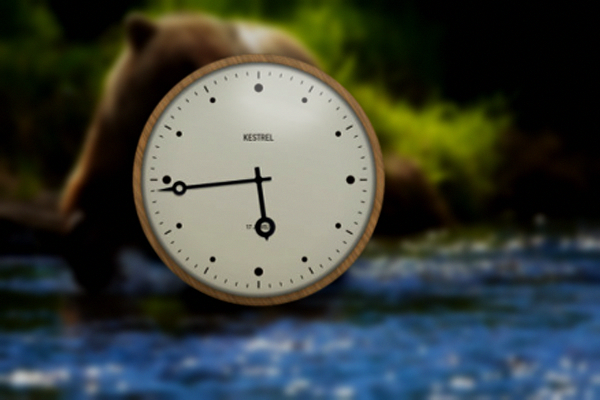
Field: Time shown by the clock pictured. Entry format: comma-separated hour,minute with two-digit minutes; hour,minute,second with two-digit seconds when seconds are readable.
5,44
